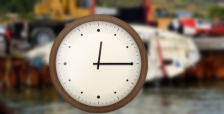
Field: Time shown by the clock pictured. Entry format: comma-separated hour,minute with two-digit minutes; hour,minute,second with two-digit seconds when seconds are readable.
12,15
